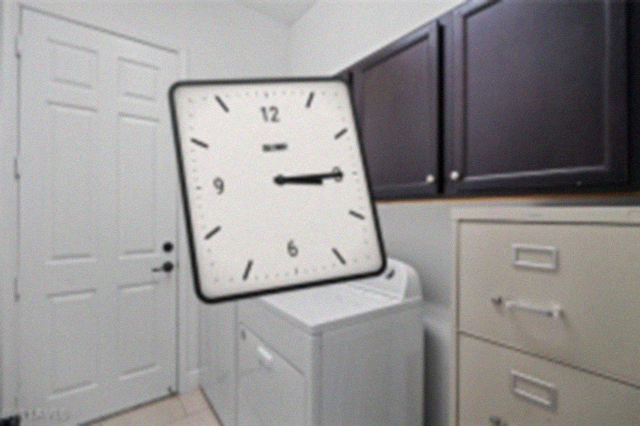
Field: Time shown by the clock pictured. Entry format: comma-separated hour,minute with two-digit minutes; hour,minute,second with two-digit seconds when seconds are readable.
3,15
